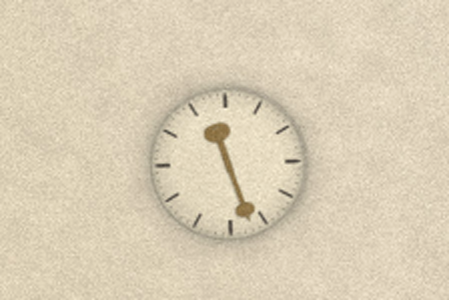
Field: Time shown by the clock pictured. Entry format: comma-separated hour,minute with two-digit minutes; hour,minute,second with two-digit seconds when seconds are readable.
11,27
